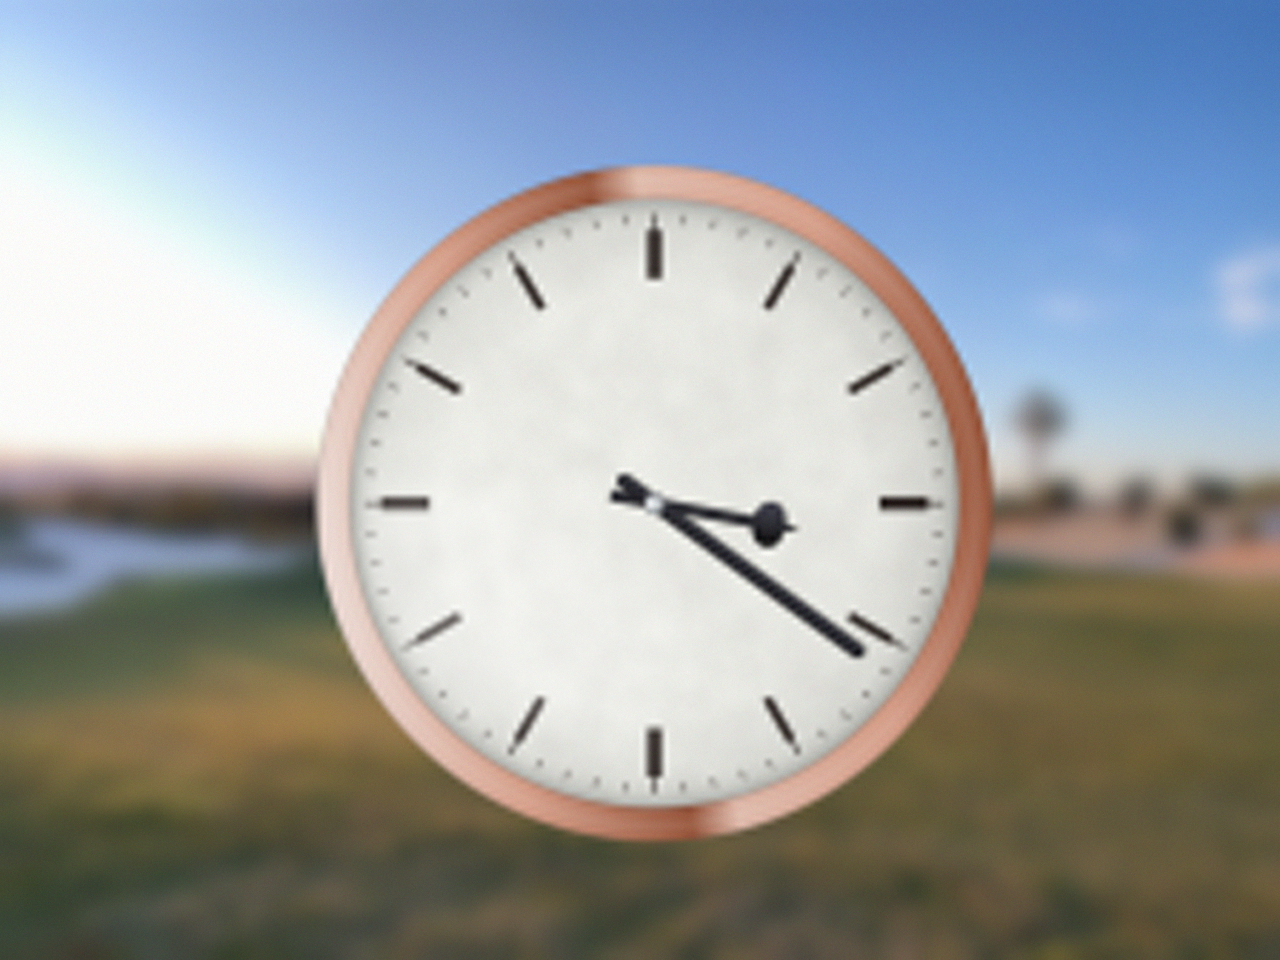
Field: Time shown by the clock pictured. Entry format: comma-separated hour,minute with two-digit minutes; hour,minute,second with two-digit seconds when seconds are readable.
3,21
